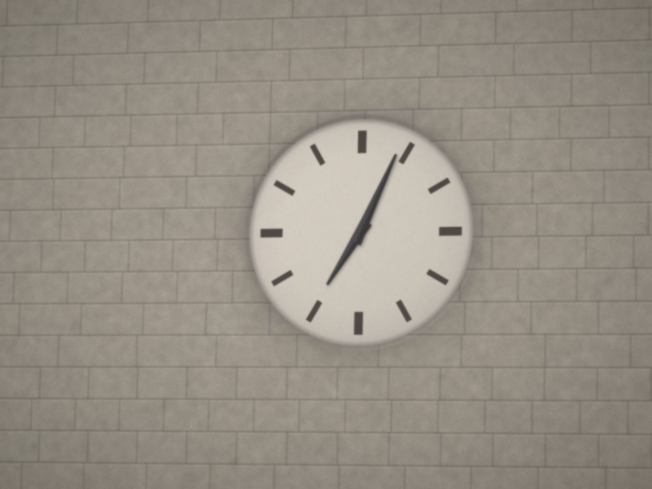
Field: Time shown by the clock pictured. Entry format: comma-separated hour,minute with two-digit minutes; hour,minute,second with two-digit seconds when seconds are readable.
7,04
